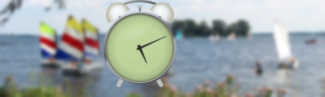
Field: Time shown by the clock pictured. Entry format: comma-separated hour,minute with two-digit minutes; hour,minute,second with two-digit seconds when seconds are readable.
5,11
